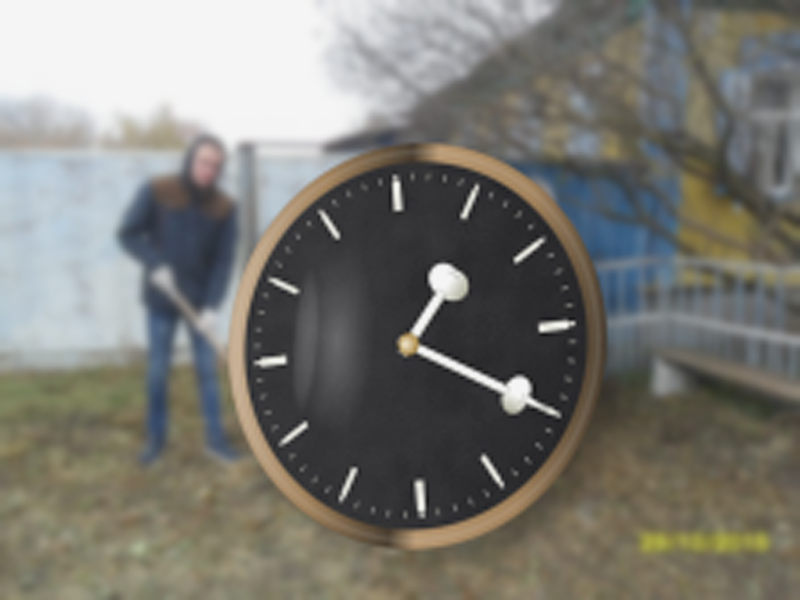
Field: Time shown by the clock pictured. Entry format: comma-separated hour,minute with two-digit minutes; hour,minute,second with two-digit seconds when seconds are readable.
1,20
